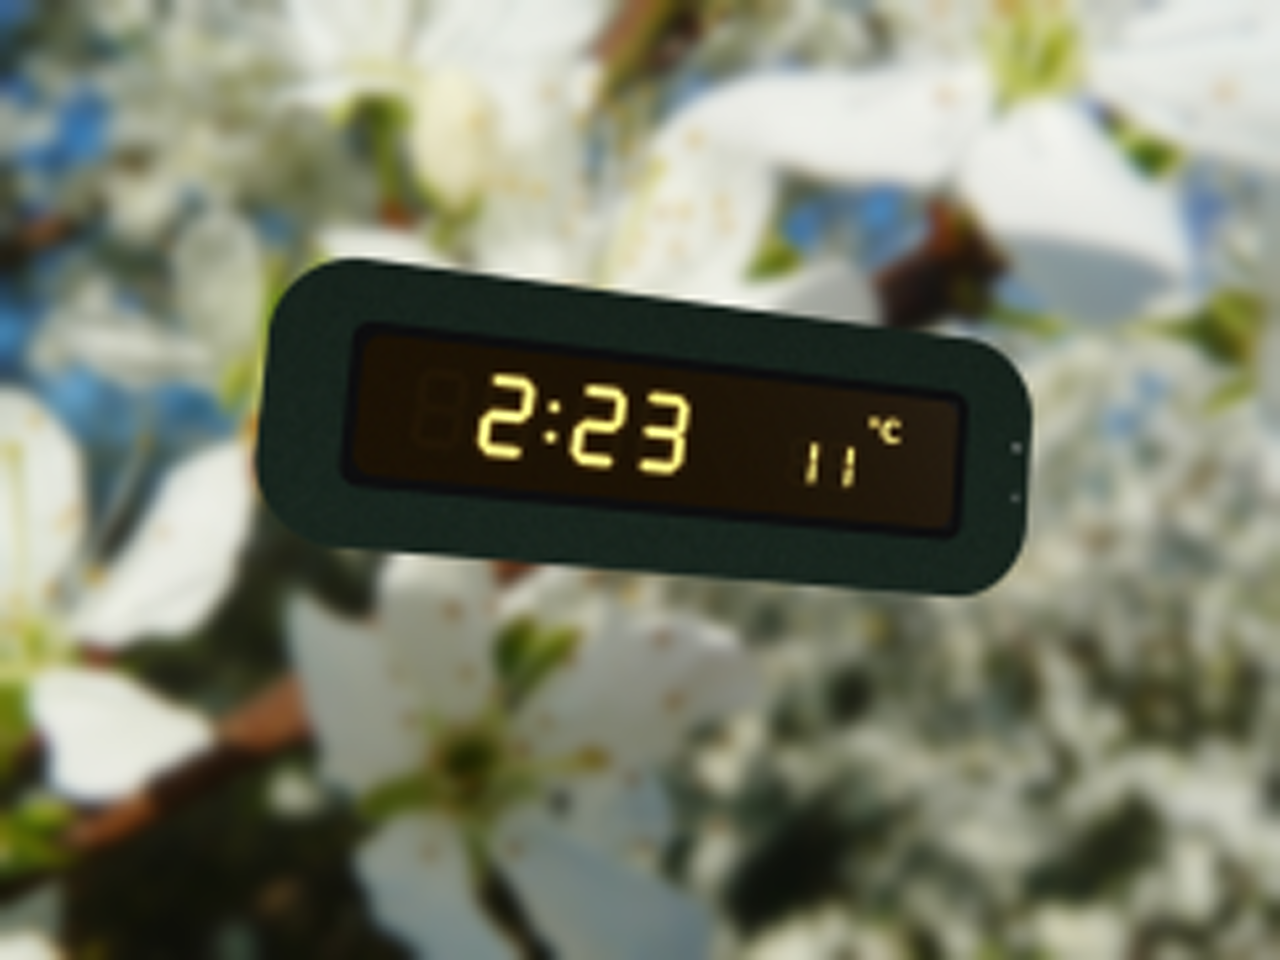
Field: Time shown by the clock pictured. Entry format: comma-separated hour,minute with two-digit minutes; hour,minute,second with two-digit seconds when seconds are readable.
2,23
